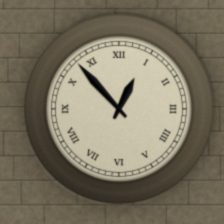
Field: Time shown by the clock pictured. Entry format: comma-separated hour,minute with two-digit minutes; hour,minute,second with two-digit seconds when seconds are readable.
12,53
